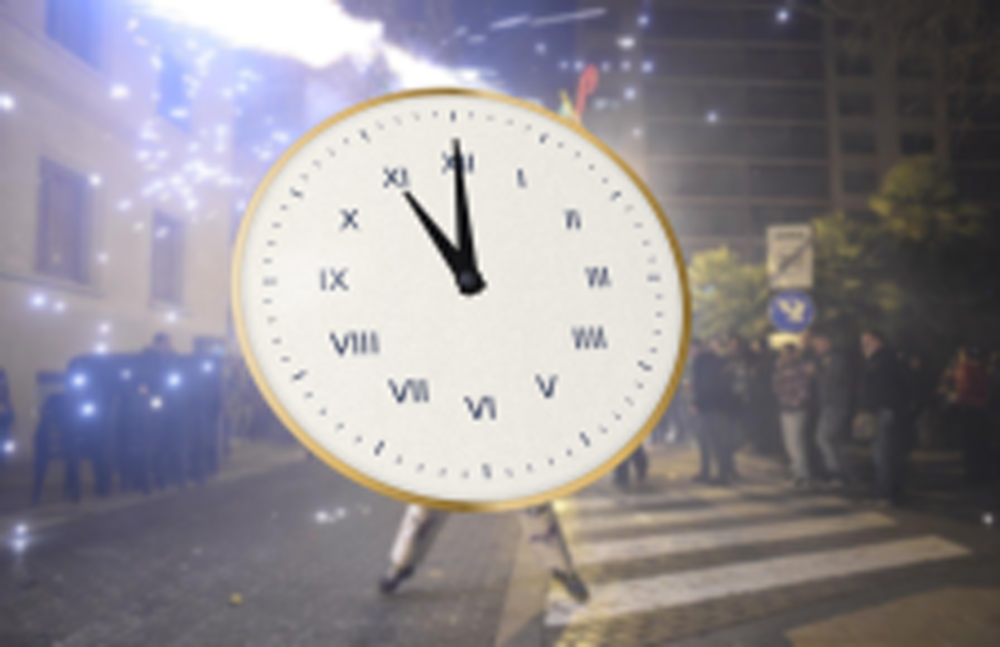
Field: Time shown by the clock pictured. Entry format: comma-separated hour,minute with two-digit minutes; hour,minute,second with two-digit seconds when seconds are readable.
11,00
